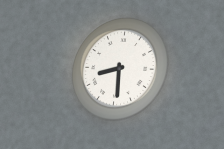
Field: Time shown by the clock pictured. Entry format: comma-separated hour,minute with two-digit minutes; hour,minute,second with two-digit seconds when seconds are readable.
8,29
